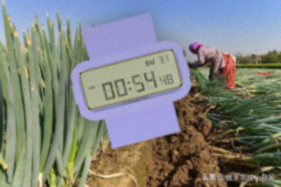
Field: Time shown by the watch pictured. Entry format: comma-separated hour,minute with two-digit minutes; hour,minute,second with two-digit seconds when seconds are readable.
0,54
